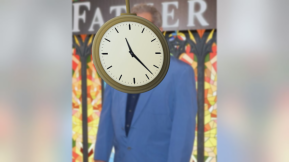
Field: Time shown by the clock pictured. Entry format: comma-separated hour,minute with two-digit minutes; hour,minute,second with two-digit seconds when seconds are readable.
11,23
